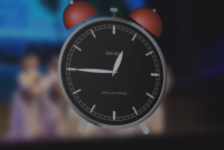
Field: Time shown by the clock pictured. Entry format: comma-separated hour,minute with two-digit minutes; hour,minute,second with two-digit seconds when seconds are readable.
12,45
